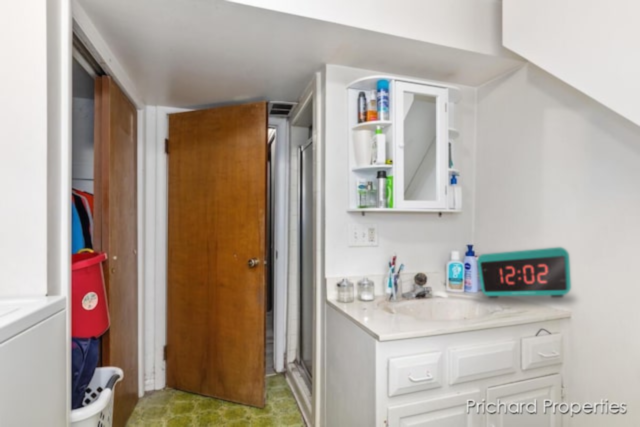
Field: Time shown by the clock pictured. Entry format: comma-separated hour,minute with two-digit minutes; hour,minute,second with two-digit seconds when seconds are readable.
12,02
